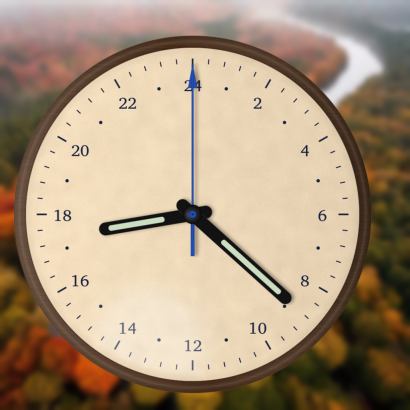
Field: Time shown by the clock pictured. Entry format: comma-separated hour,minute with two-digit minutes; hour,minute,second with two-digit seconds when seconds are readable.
17,22,00
